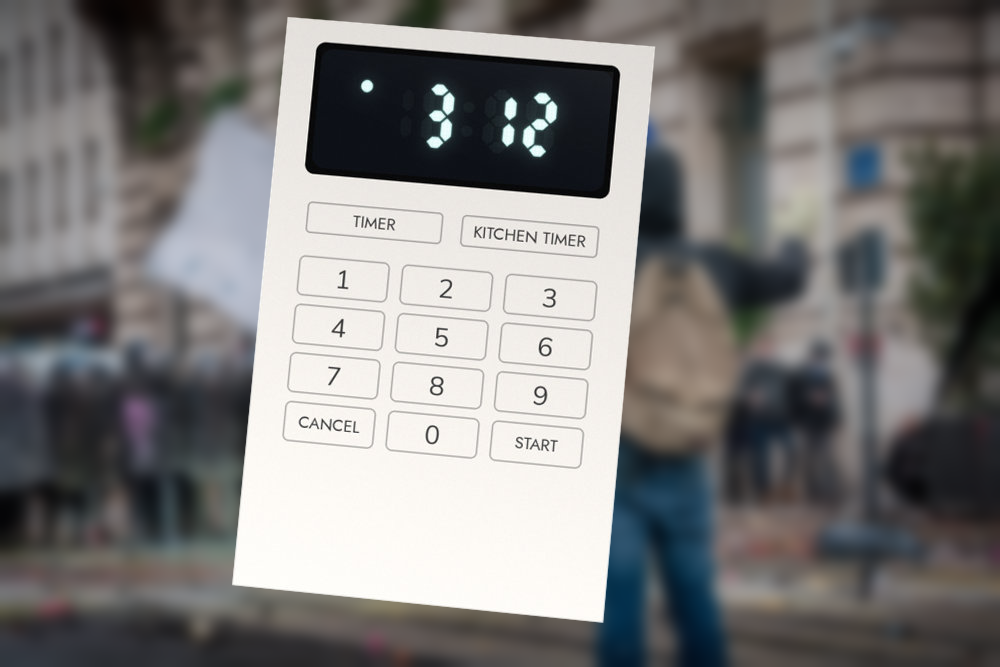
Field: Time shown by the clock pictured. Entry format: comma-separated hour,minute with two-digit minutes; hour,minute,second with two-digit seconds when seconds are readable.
3,12
